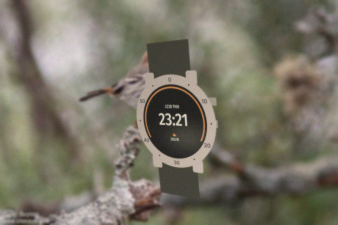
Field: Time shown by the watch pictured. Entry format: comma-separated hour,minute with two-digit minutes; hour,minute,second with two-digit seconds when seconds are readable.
23,21
